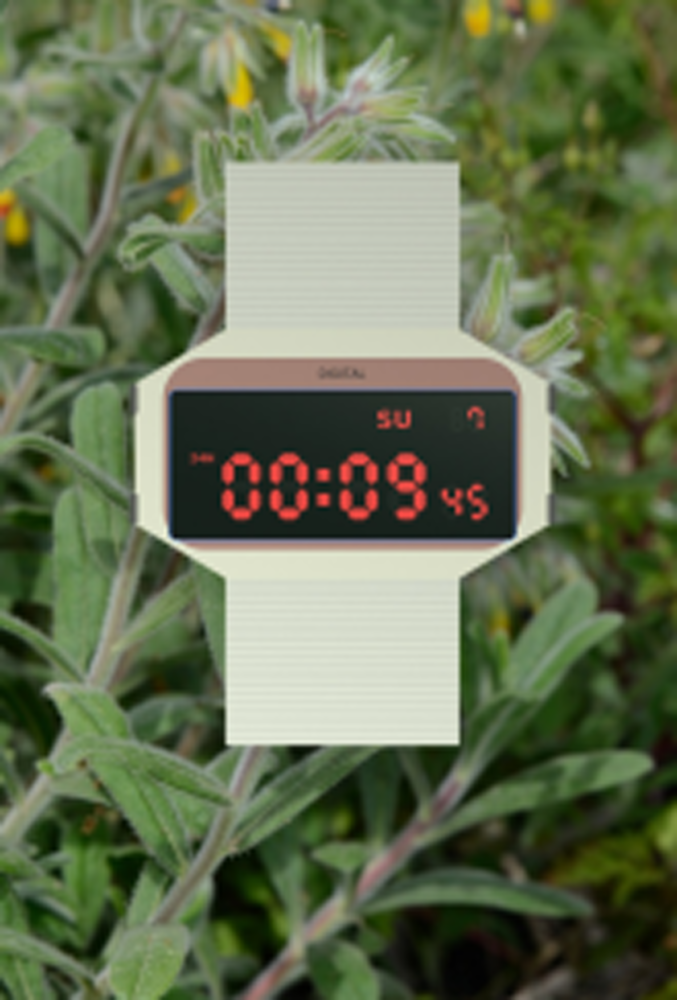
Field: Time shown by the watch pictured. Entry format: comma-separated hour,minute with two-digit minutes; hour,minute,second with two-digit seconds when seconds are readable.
0,09,45
